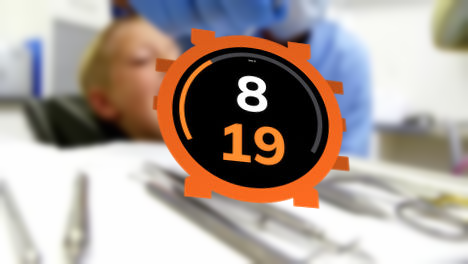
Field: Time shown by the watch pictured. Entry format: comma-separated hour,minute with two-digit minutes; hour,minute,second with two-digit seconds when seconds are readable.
8,19
